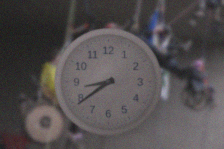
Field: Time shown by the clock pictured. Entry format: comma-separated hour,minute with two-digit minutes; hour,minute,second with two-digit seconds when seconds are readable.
8,39
